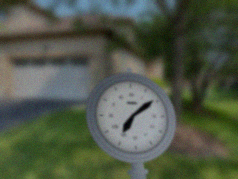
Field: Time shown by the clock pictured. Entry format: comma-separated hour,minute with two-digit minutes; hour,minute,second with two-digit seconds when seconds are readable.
7,09
